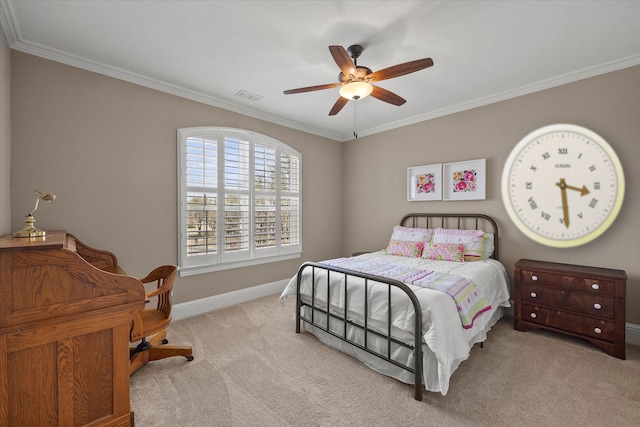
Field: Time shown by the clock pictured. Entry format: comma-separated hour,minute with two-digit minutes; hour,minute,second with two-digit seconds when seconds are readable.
3,29
